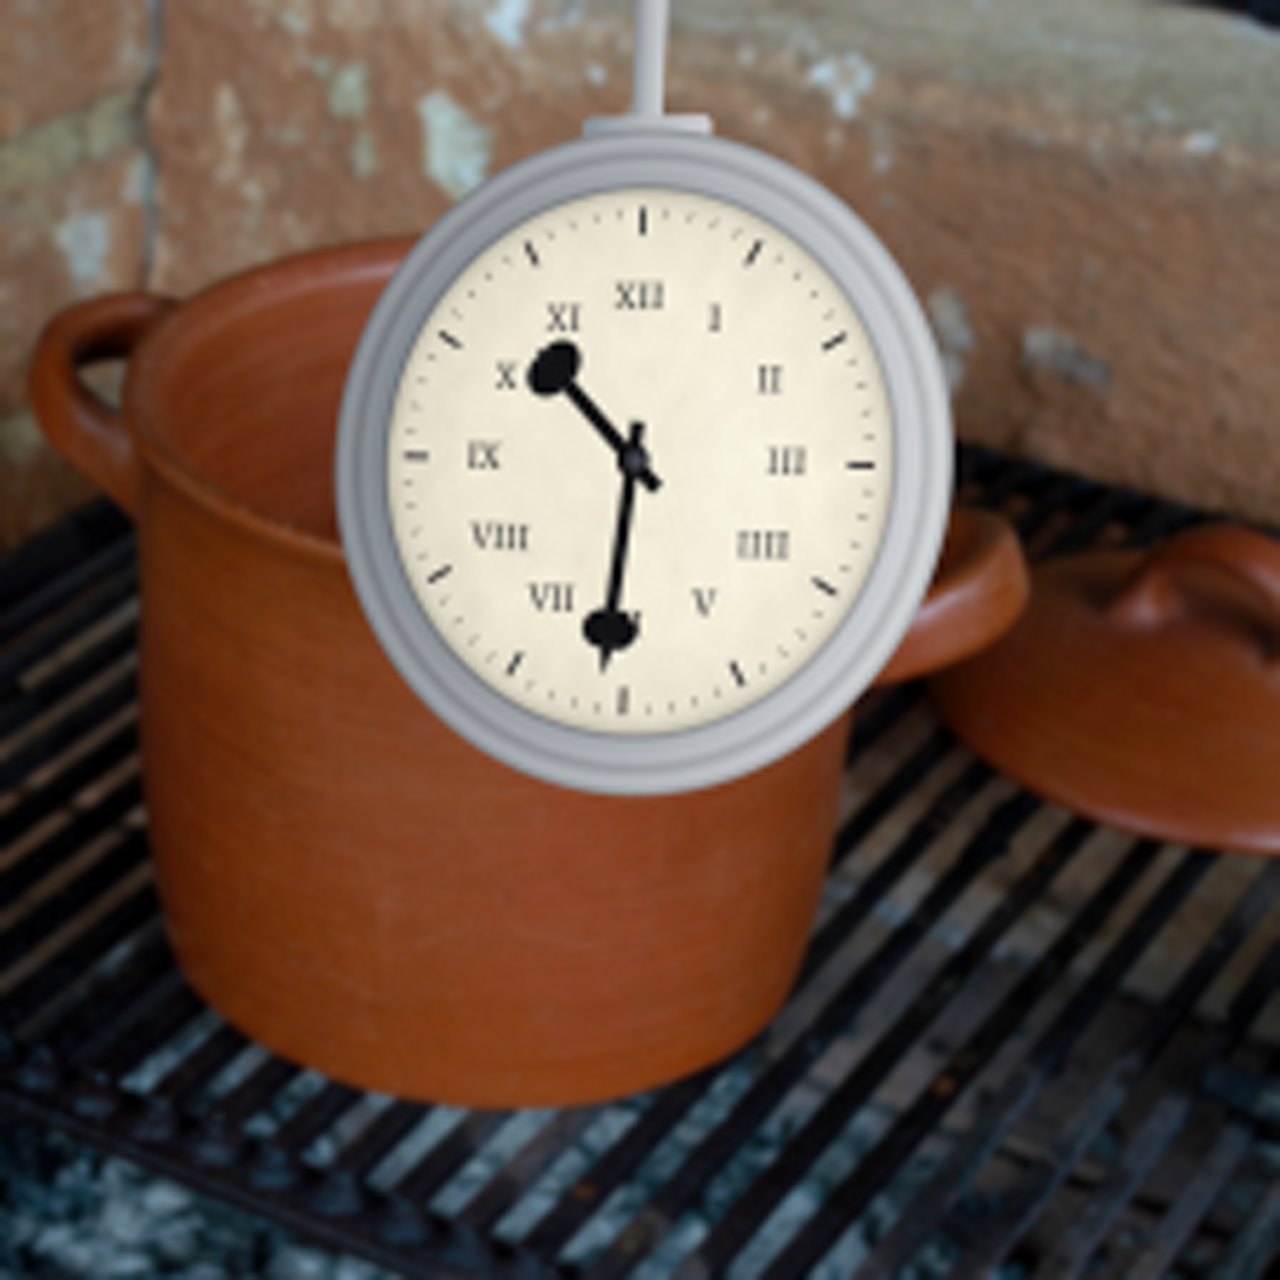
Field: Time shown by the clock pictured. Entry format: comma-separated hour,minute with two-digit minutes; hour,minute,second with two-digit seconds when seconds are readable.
10,31
